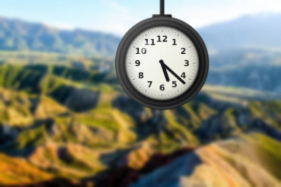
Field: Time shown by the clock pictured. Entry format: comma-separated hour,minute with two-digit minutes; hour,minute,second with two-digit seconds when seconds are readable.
5,22
